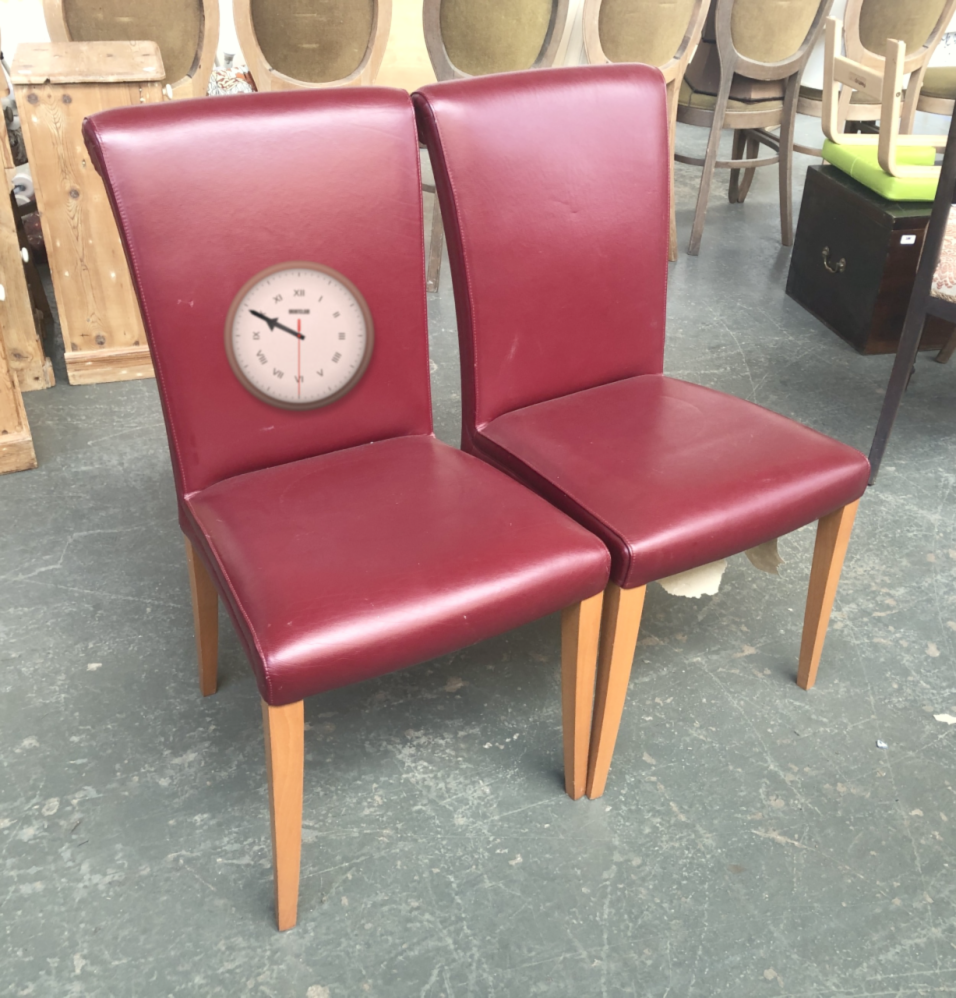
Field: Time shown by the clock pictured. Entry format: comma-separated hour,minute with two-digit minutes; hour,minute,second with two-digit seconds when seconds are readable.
9,49,30
